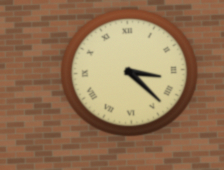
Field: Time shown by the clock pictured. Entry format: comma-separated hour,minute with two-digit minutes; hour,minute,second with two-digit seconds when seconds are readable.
3,23
